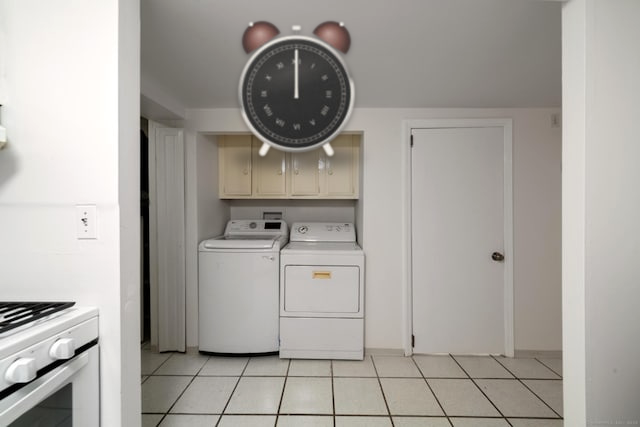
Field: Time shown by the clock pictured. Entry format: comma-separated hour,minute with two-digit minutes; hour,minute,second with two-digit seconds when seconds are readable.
12,00
